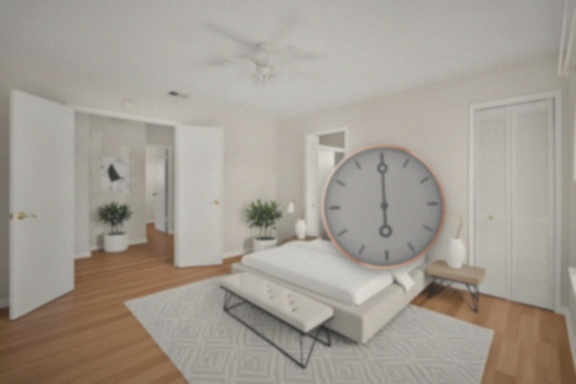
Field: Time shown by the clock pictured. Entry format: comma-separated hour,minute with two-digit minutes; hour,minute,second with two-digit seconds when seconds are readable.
6,00
